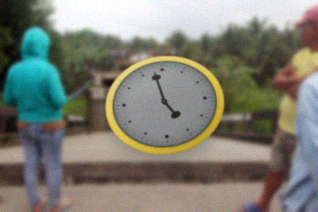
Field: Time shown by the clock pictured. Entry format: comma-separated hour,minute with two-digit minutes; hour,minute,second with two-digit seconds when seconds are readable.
4,58
